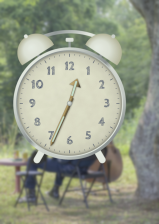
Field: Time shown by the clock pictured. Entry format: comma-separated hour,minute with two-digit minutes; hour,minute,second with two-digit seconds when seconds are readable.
12,34
